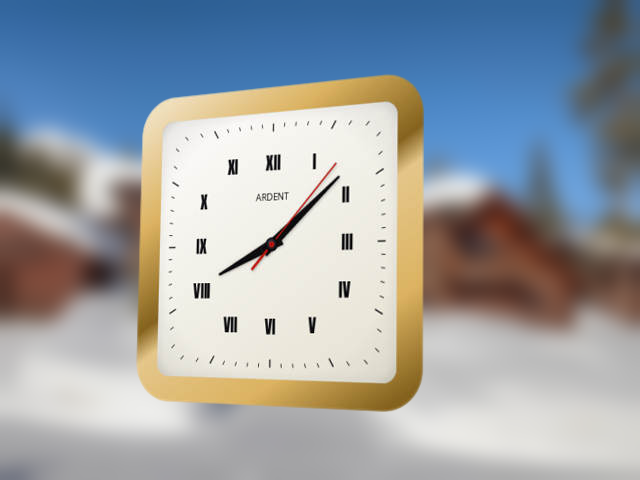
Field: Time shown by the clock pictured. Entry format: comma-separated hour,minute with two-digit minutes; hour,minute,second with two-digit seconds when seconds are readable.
8,08,07
